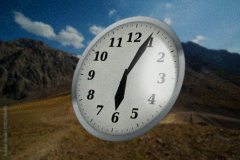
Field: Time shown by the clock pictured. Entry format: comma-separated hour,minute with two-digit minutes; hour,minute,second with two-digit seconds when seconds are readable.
6,04
